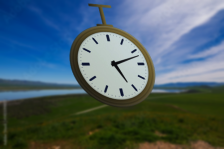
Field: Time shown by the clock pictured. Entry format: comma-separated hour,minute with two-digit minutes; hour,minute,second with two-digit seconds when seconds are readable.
5,12
